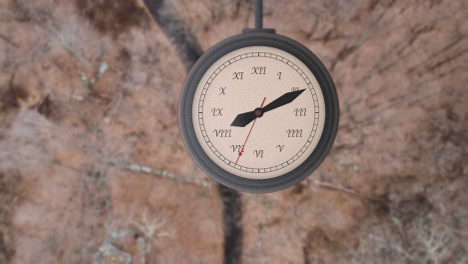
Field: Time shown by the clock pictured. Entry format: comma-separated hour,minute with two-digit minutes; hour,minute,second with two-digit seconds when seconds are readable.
8,10,34
